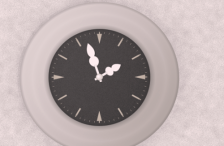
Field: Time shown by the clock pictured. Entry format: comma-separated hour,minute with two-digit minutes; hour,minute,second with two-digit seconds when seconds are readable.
1,57
